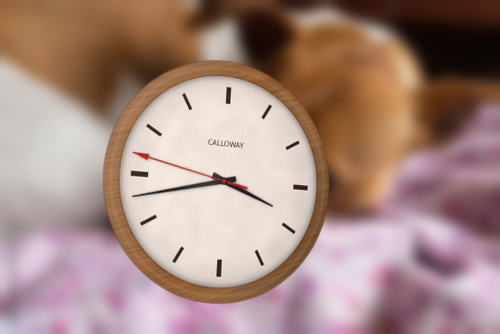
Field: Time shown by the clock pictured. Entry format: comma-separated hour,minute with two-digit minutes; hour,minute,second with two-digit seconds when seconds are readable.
3,42,47
